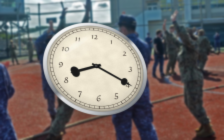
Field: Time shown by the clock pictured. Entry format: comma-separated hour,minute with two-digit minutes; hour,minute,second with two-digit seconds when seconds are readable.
8,20
